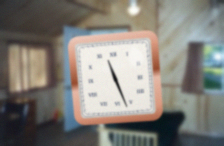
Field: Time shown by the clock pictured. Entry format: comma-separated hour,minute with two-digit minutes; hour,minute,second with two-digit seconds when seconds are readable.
11,27
